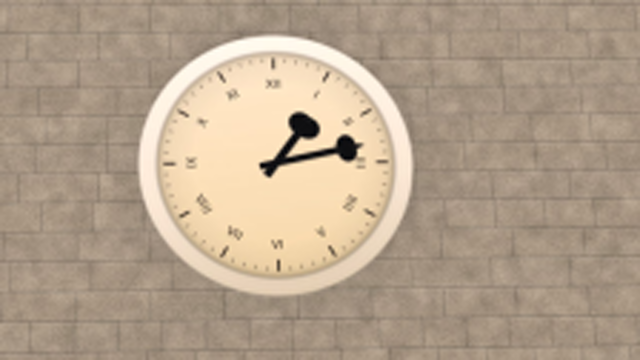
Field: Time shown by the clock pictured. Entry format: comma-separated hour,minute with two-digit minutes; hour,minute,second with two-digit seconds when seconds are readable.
1,13
